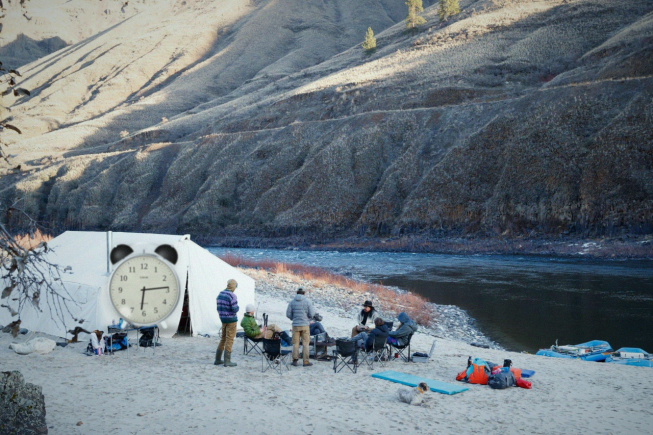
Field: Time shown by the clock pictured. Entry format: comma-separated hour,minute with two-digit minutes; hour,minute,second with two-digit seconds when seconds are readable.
6,14
